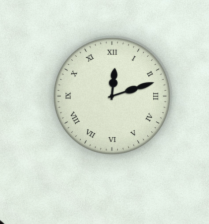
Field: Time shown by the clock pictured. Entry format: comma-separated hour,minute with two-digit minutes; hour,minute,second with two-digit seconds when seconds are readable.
12,12
